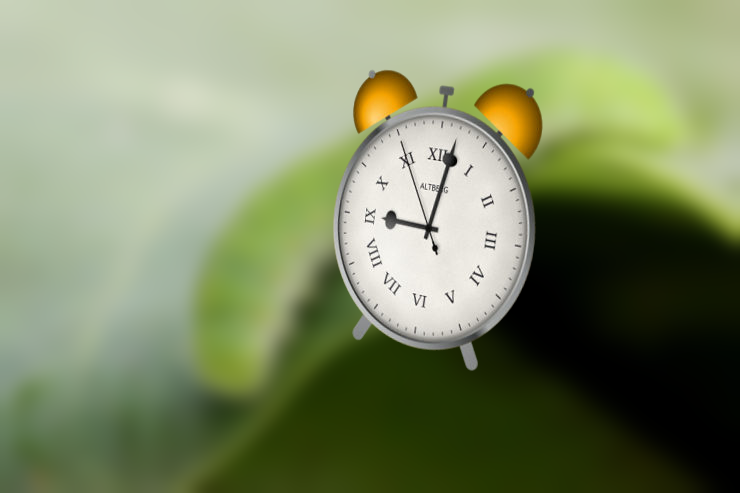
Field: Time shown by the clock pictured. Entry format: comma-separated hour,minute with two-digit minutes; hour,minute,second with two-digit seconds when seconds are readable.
9,01,55
